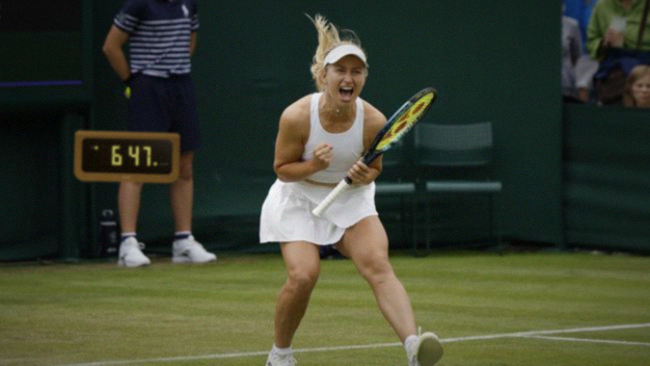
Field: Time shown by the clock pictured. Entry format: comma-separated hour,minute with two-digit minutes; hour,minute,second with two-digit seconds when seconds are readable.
6,47
